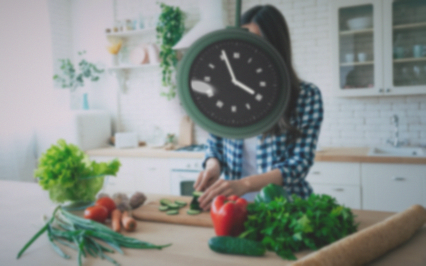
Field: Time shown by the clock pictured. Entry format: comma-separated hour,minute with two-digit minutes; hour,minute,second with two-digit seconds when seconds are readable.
3,56
